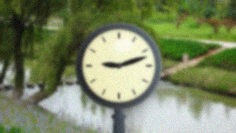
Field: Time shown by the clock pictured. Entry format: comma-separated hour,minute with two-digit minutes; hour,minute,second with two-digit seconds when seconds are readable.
9,12
